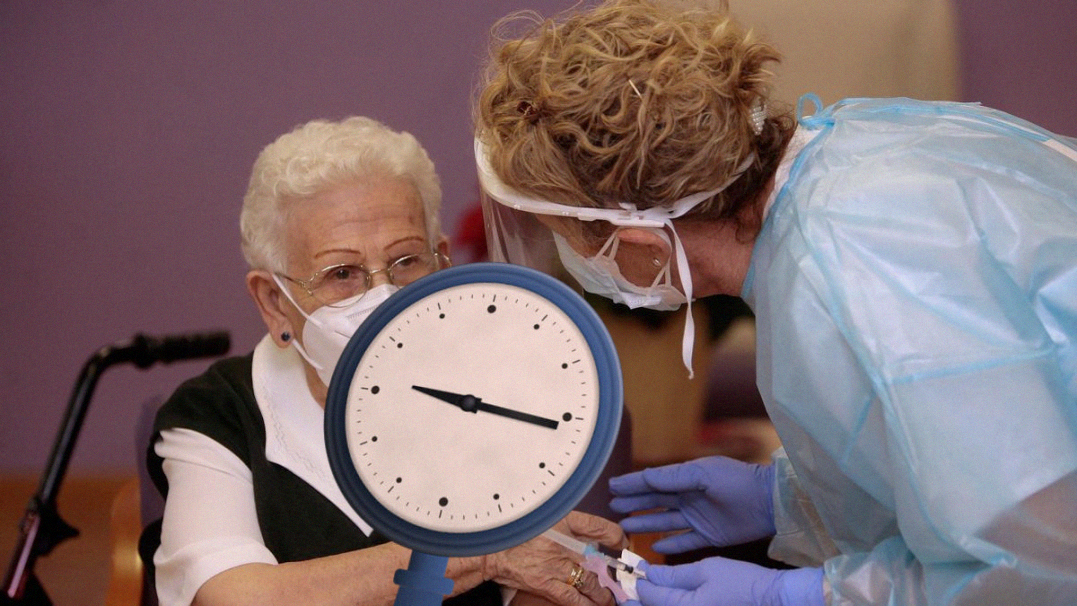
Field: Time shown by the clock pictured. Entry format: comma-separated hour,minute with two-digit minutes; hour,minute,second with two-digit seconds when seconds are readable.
9,16
